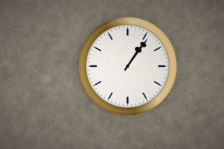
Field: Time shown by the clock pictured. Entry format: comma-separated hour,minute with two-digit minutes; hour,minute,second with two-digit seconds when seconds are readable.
1,06
